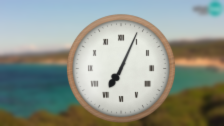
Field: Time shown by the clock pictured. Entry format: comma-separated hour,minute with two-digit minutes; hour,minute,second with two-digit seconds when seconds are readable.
7,04
